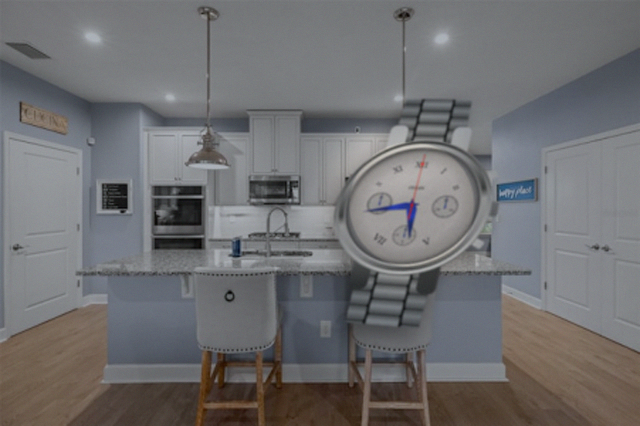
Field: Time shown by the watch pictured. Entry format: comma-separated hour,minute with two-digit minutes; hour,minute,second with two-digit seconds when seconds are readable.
5,43
